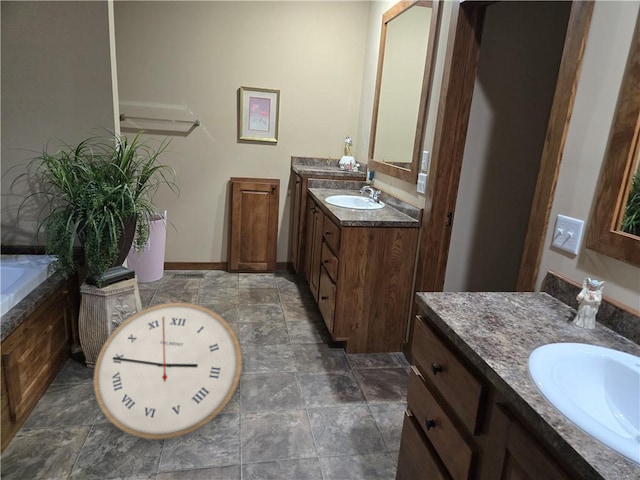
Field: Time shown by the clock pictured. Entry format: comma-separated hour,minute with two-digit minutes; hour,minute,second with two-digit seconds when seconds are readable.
2,44,57
